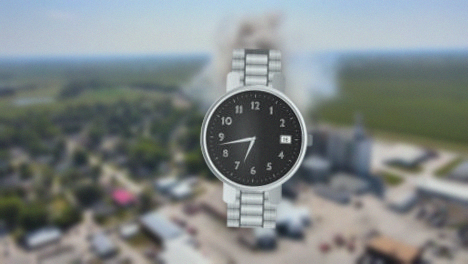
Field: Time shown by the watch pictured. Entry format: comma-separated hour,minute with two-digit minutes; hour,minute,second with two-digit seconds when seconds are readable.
6,43
